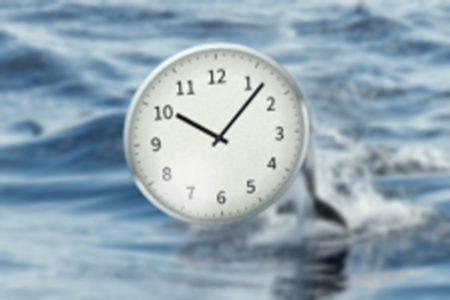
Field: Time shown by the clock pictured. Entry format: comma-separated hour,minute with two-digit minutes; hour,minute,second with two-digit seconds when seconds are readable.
10,07
